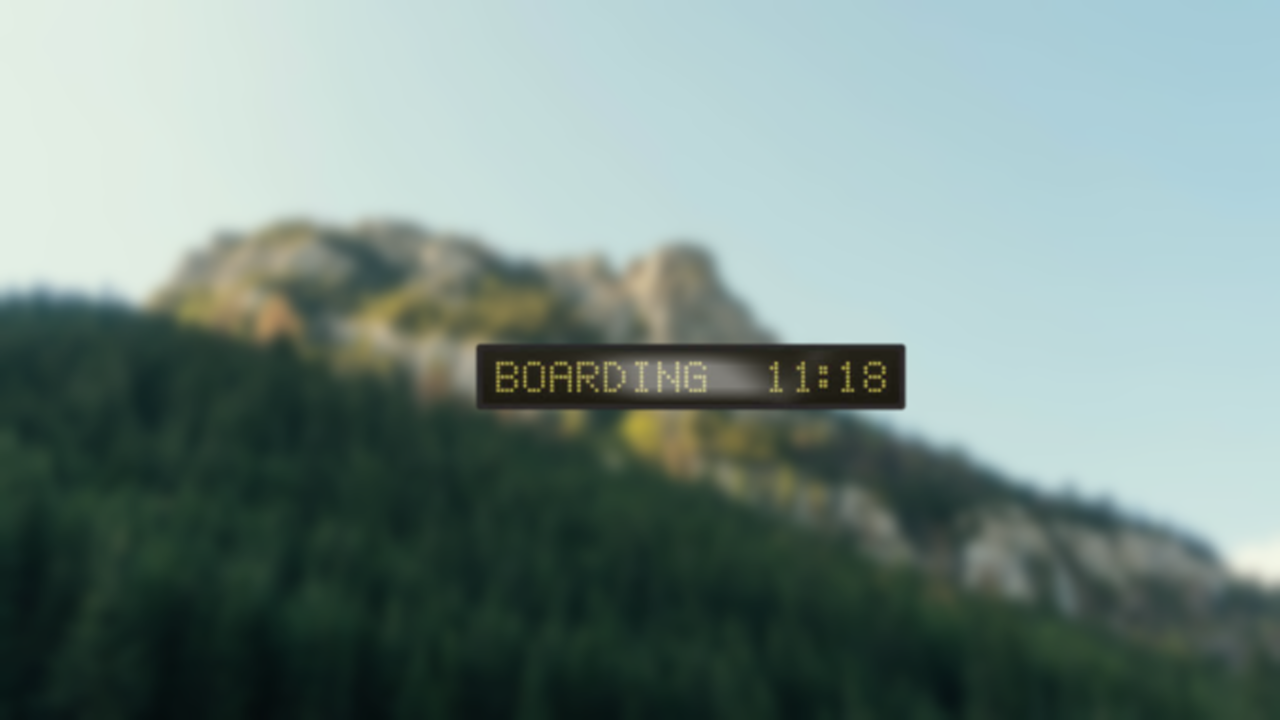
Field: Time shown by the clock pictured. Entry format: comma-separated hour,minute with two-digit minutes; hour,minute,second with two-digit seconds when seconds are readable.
11,18
